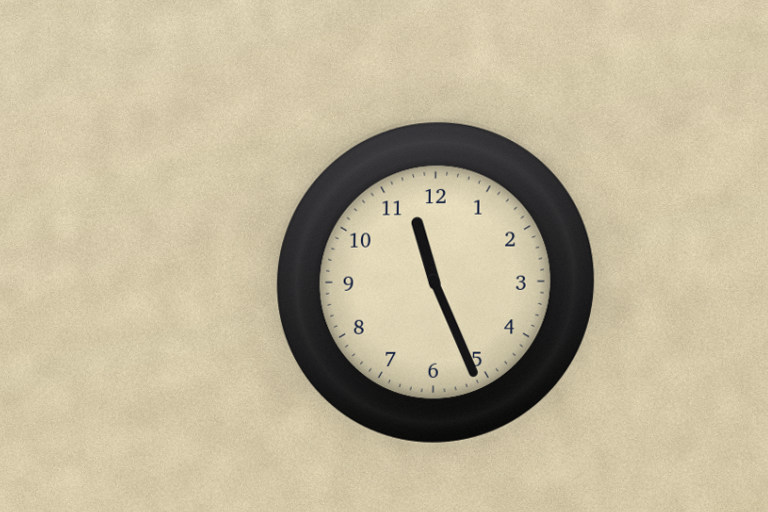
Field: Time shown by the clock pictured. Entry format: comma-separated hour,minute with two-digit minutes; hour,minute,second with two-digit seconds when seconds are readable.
11,26
